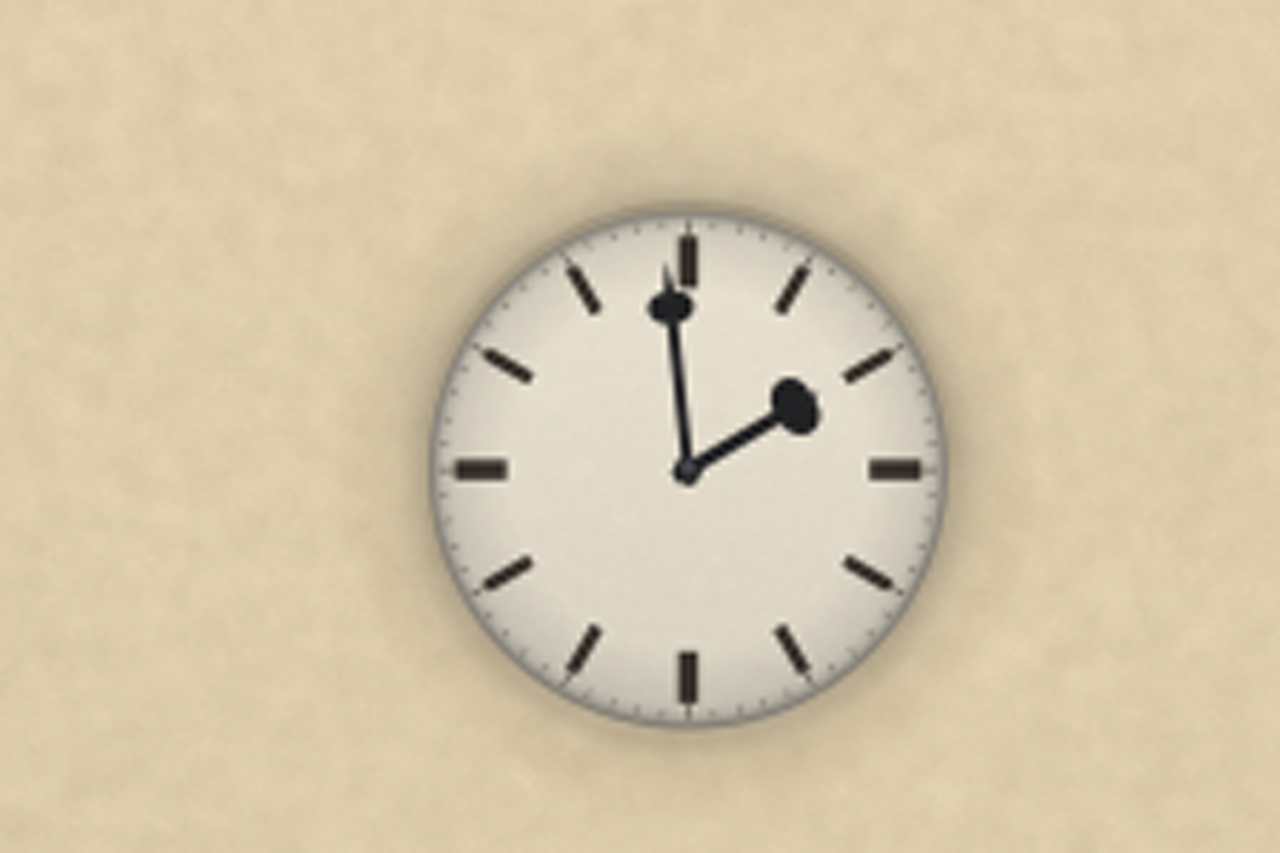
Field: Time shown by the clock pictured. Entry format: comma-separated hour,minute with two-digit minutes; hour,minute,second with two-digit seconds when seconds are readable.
1,59
